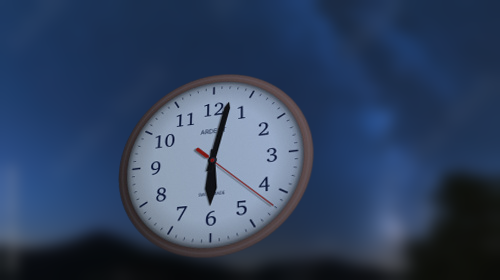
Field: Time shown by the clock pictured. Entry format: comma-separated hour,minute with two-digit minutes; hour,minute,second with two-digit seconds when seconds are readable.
6,02,22
